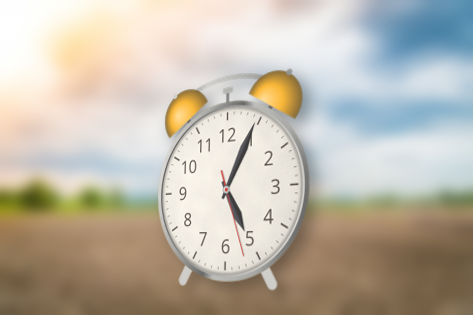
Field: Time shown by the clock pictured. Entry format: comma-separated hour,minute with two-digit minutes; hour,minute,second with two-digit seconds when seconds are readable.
5,04,27
